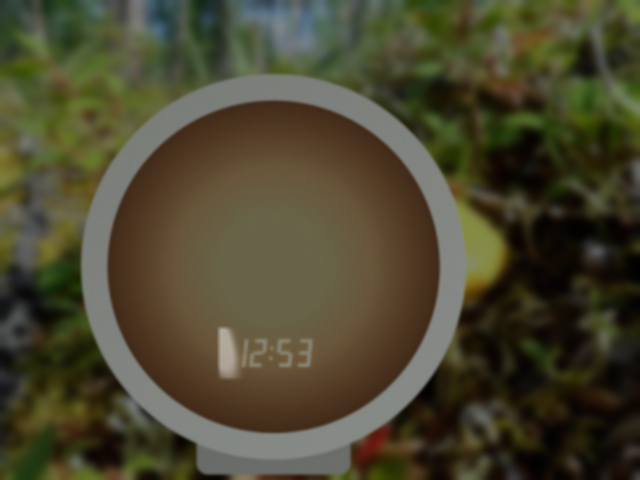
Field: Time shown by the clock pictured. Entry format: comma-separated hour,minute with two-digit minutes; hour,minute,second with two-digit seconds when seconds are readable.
12,53
